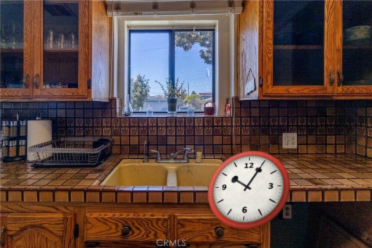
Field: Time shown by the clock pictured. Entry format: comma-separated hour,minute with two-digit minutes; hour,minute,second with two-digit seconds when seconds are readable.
10,05
